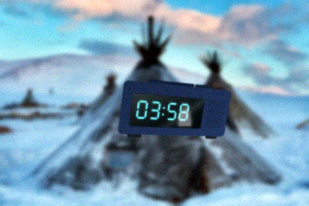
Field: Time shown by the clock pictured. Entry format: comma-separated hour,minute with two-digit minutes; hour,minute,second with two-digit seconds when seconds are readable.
3,58
